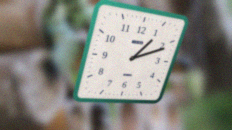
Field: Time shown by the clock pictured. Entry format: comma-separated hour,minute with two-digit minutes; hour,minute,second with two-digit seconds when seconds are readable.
1,11
